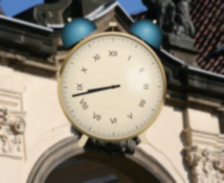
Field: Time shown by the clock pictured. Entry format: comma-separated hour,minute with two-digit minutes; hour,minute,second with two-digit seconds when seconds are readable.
8,43
